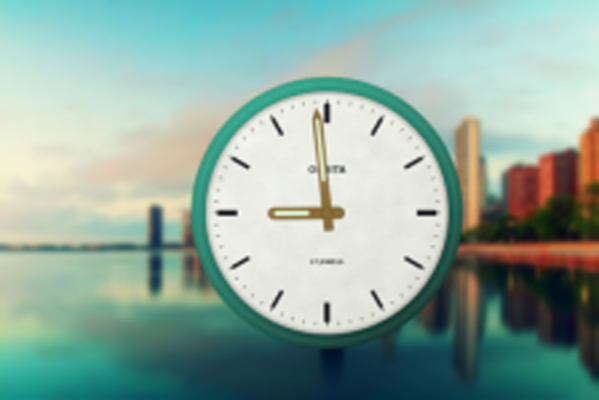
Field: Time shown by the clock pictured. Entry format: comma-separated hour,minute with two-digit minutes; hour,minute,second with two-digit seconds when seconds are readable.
8,59
